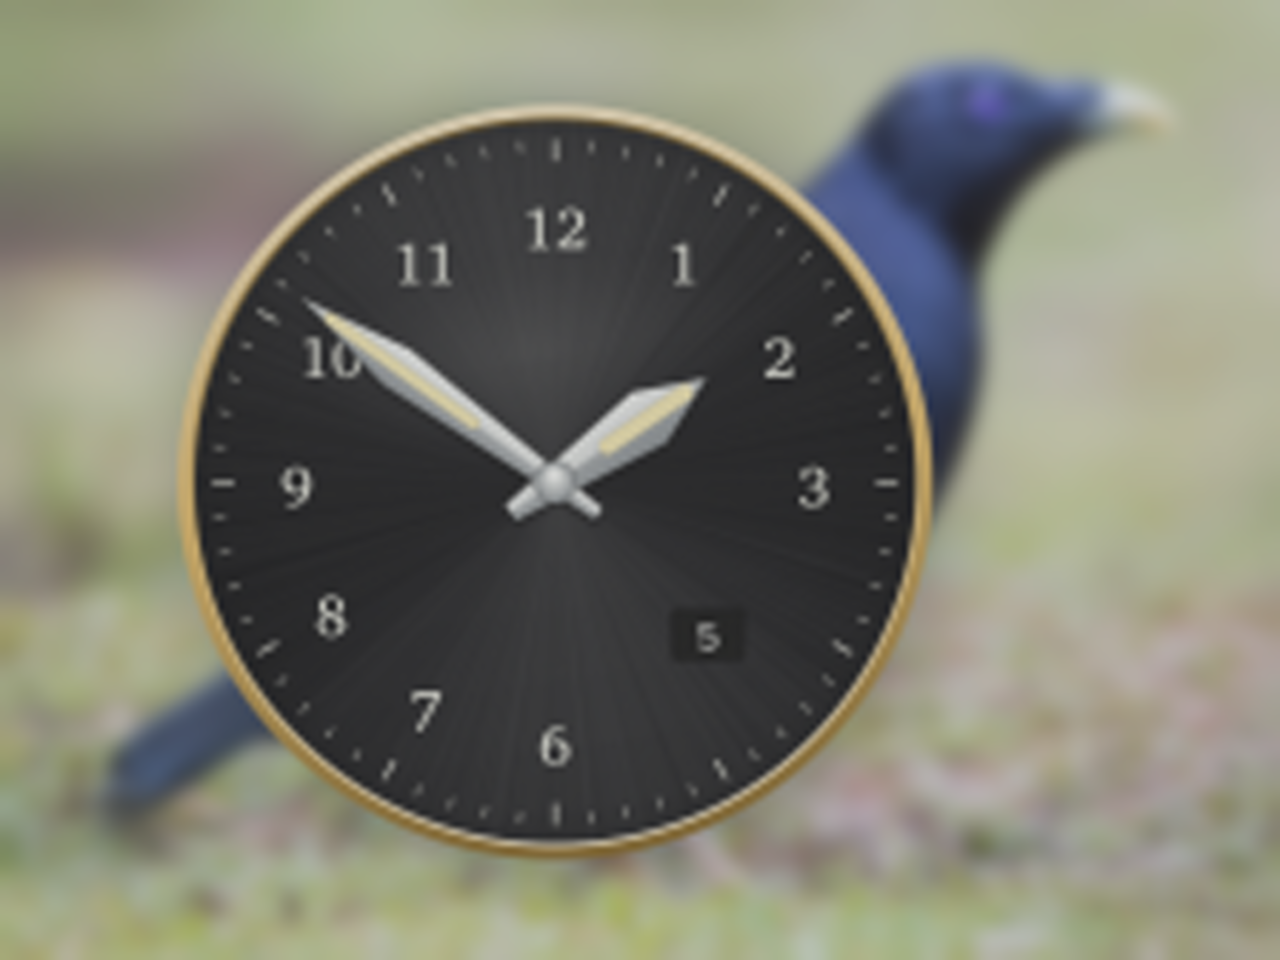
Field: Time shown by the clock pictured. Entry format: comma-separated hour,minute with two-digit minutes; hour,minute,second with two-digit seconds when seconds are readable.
1,51
